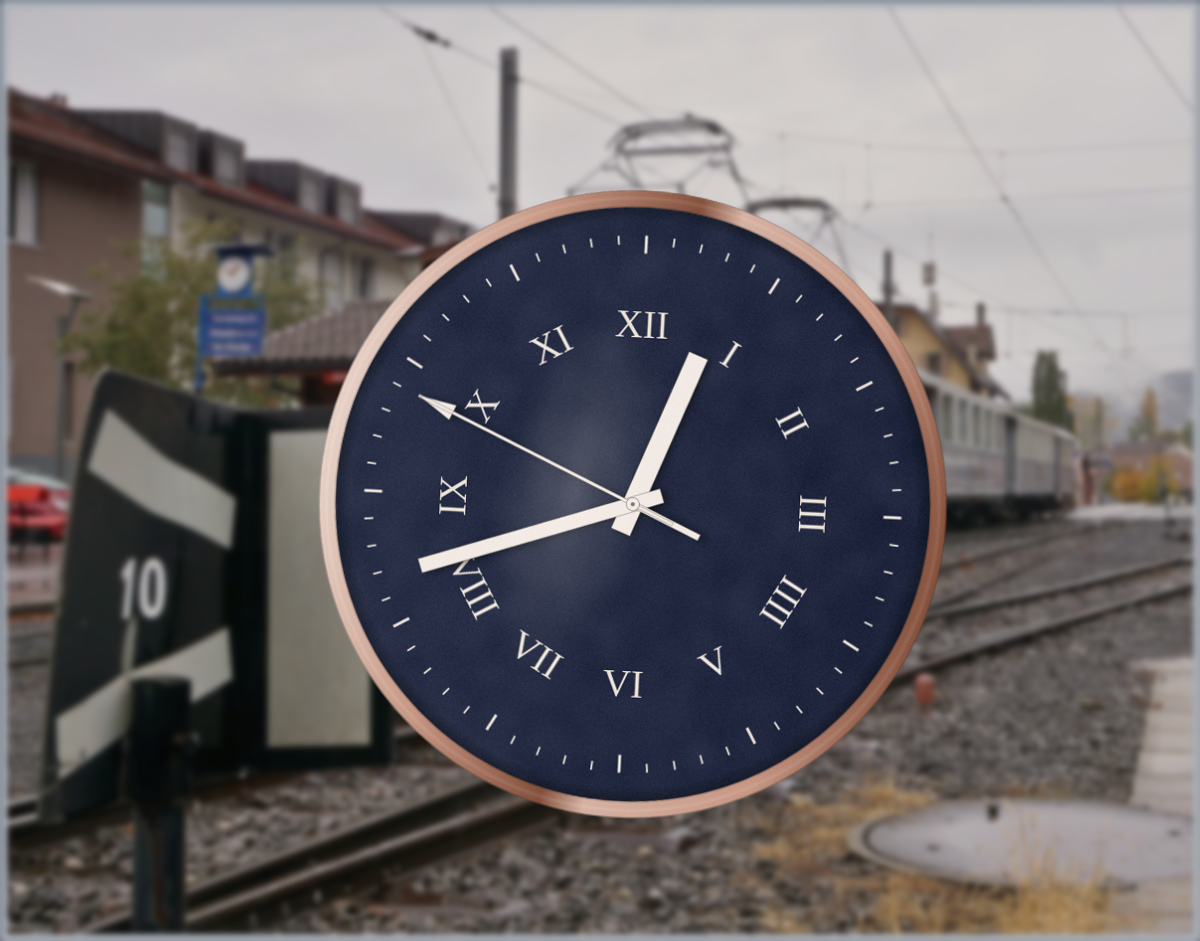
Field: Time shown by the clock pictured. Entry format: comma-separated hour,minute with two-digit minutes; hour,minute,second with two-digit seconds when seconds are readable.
12,41,49
